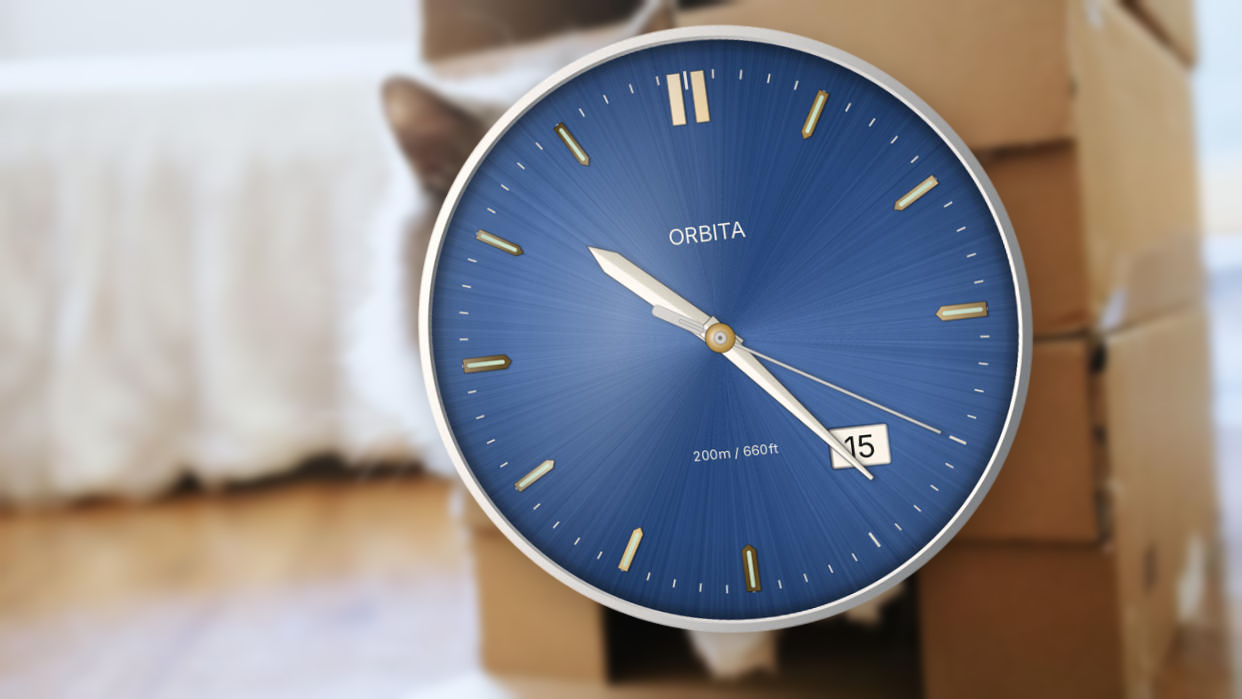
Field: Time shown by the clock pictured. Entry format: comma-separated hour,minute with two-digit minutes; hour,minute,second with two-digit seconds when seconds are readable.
10,23,20
